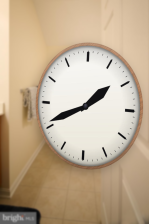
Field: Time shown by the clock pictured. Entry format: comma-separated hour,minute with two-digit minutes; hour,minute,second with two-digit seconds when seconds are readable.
1,41
